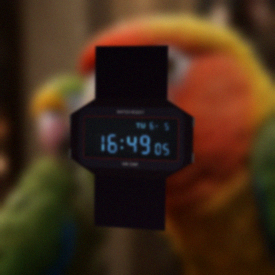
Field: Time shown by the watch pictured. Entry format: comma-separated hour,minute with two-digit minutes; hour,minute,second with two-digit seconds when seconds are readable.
16,49
